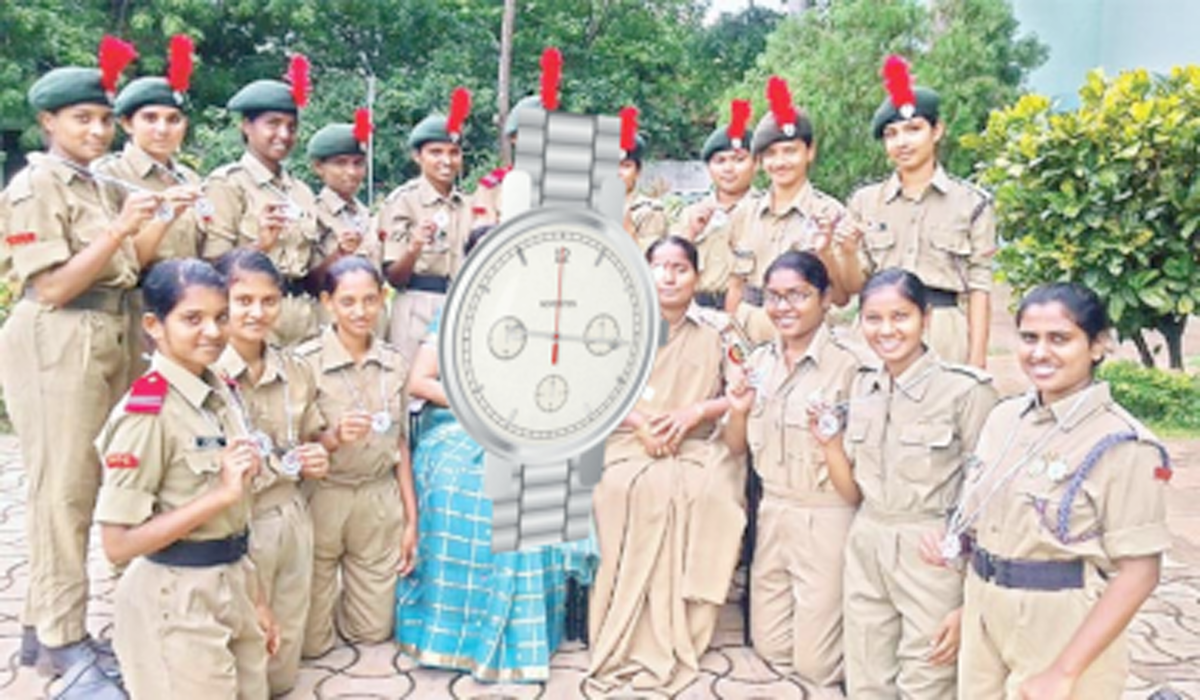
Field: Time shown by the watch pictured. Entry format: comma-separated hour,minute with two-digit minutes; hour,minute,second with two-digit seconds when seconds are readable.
9,16
